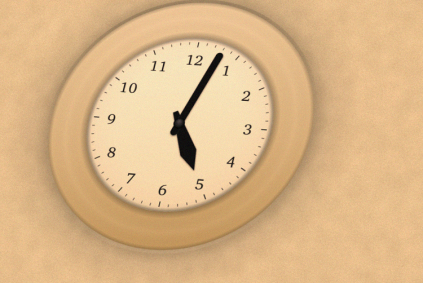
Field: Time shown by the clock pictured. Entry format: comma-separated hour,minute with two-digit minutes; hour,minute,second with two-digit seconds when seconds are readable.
5,03
